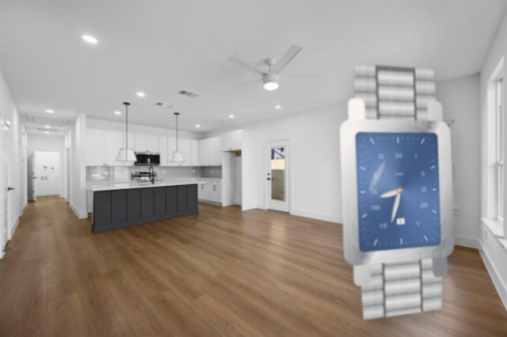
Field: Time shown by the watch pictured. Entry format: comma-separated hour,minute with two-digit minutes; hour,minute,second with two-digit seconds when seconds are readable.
8,33
